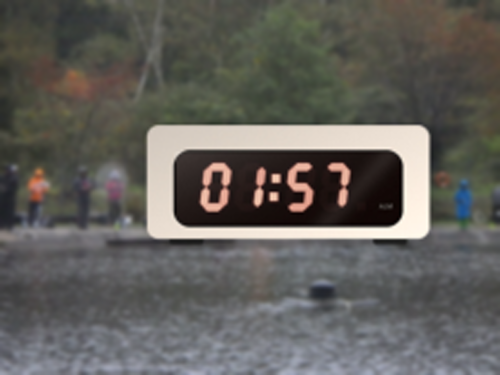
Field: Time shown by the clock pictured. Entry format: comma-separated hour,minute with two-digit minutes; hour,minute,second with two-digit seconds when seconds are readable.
1,57
